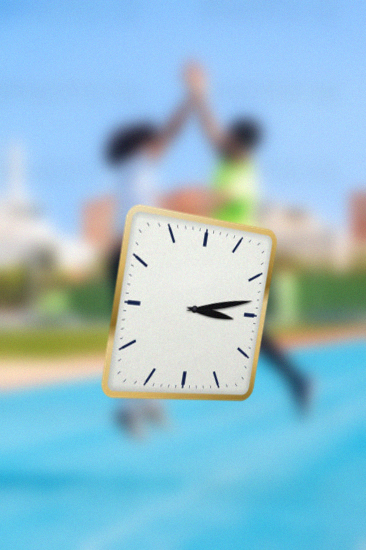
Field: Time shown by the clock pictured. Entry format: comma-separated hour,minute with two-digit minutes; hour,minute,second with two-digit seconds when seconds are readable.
3,13
